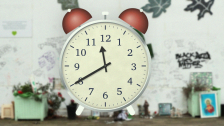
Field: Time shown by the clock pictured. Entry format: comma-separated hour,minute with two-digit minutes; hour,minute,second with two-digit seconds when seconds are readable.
11,40
